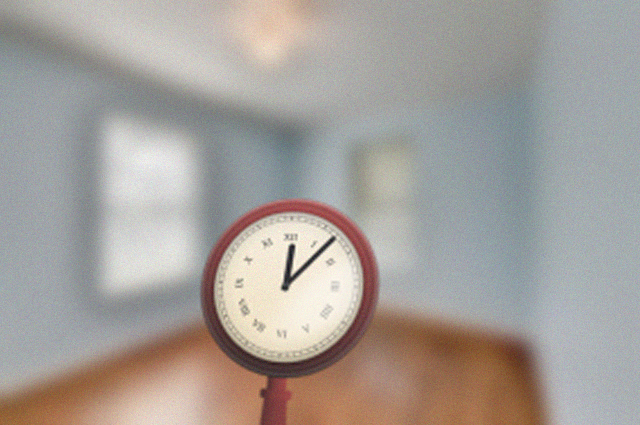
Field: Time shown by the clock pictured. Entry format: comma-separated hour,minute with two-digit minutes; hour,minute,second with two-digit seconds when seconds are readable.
12,07
